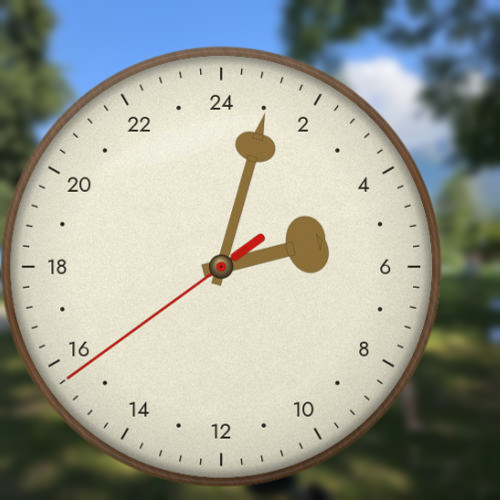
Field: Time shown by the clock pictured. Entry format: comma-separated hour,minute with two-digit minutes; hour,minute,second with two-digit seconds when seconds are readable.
5,02,39
